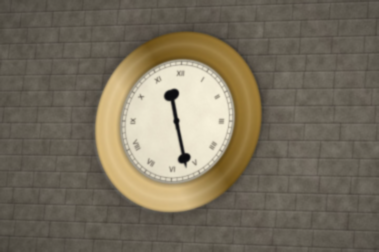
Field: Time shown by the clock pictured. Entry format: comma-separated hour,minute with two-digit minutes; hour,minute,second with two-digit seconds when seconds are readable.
11,27
